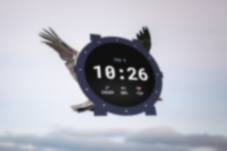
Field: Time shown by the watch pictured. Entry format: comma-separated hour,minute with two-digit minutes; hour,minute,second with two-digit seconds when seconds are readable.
10,26
